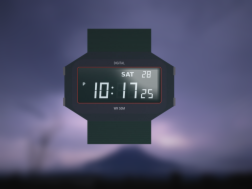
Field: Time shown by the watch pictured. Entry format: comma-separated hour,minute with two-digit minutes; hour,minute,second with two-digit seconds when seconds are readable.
10,17,25
